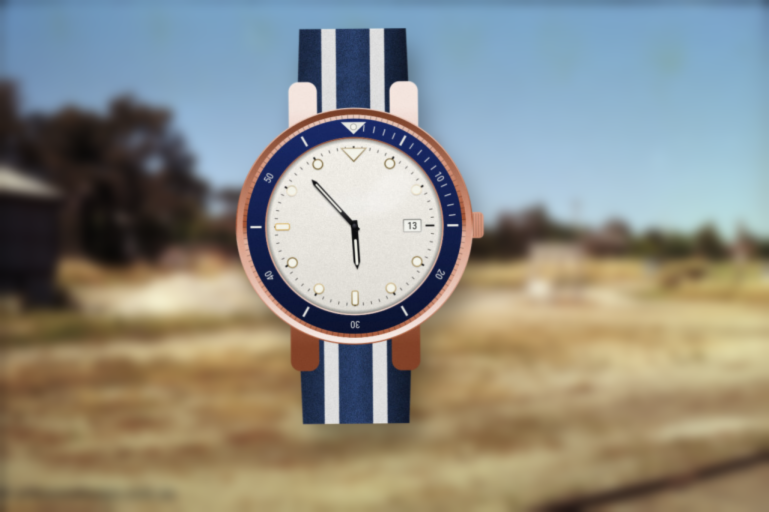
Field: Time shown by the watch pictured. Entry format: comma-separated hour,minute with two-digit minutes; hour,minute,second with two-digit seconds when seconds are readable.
5,53
